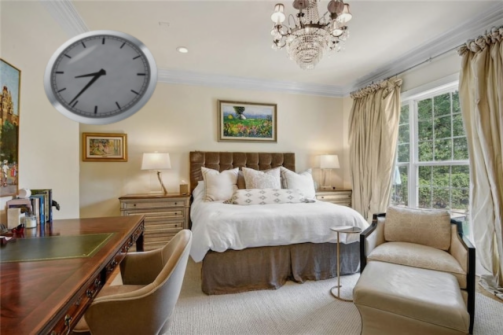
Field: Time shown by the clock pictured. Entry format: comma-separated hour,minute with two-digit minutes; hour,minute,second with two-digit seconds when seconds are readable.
8,36
